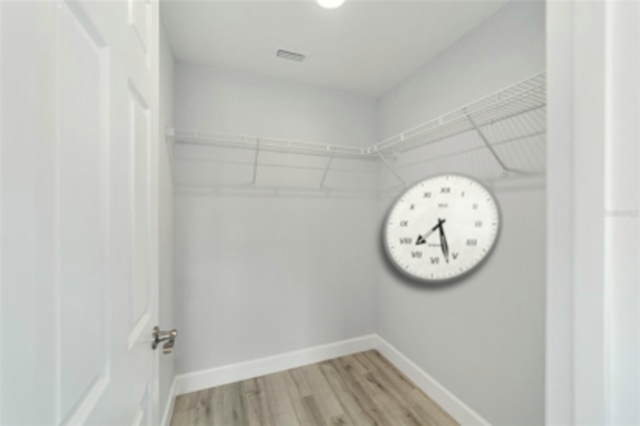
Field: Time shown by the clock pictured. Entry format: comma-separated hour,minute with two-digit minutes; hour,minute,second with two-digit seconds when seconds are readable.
7,27
